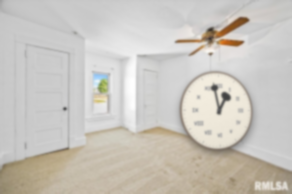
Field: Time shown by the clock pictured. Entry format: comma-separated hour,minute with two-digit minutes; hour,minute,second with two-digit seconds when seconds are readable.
12,58
